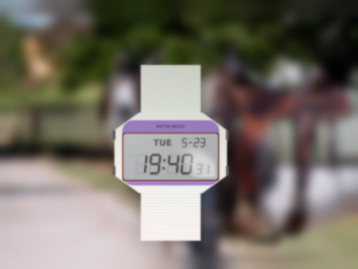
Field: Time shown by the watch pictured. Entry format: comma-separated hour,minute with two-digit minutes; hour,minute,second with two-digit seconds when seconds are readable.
19,40,31
